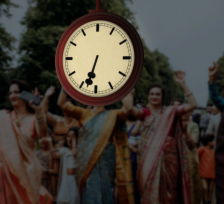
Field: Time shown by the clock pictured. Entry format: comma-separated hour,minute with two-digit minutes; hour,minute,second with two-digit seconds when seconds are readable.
6,33
